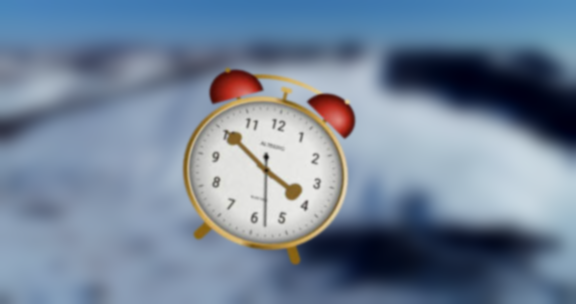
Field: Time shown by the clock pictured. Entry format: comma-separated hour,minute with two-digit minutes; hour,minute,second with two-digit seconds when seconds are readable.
3,50,28
